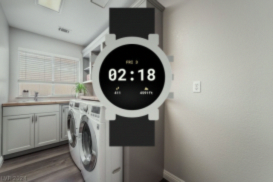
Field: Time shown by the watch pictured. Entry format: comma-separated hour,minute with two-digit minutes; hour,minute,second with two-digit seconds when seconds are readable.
2,18
